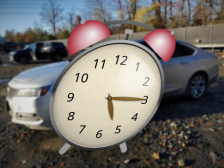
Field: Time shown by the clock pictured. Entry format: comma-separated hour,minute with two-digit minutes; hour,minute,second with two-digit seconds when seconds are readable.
5,15
